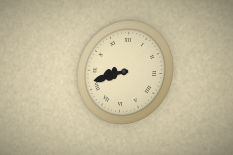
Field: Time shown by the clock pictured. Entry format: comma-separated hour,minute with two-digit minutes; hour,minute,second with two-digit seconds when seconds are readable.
8,42
